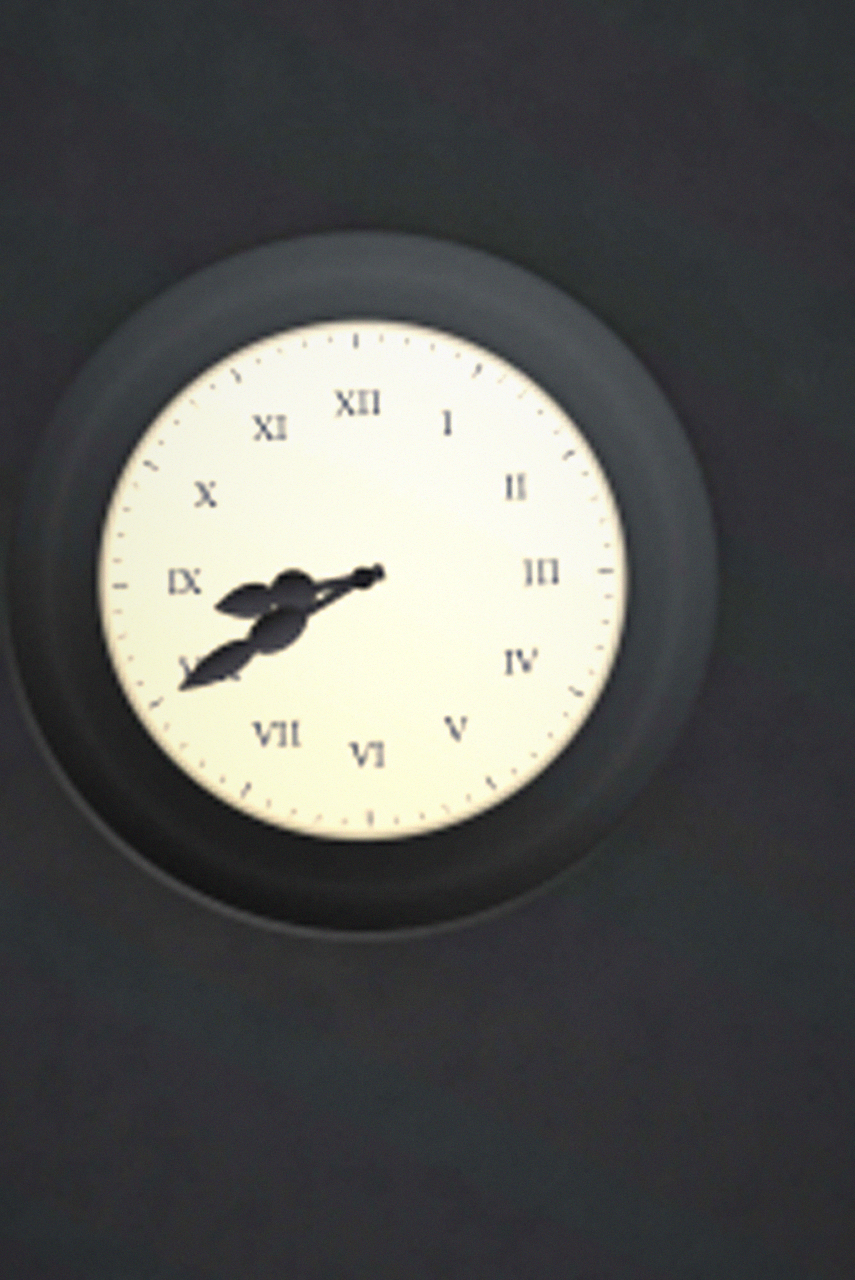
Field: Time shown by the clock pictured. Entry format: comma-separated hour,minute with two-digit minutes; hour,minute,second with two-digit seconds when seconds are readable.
8,40
